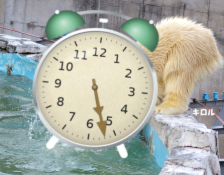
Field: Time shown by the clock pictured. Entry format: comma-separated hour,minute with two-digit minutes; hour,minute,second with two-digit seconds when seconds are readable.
5,27
